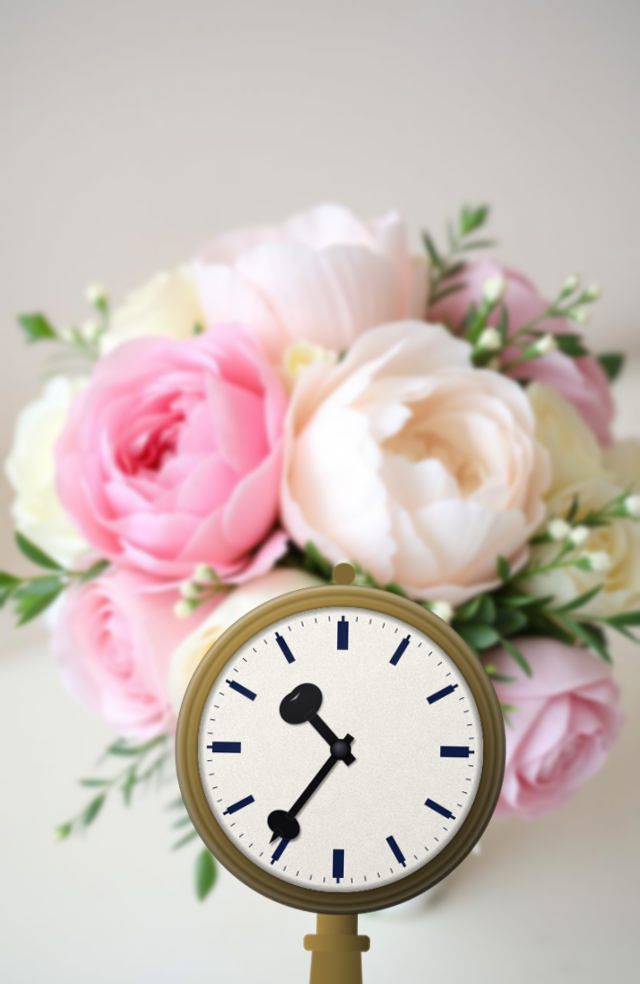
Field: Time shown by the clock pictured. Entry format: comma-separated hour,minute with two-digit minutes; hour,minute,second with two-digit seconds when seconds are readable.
10,36
